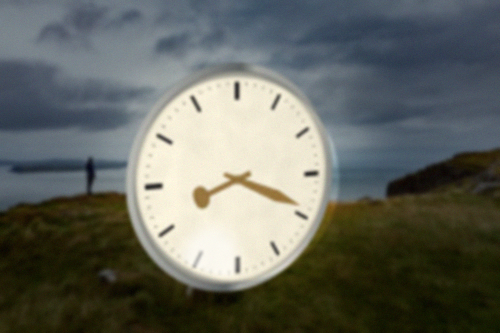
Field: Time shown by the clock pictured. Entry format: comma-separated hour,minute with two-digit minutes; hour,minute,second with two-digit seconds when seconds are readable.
8,19
